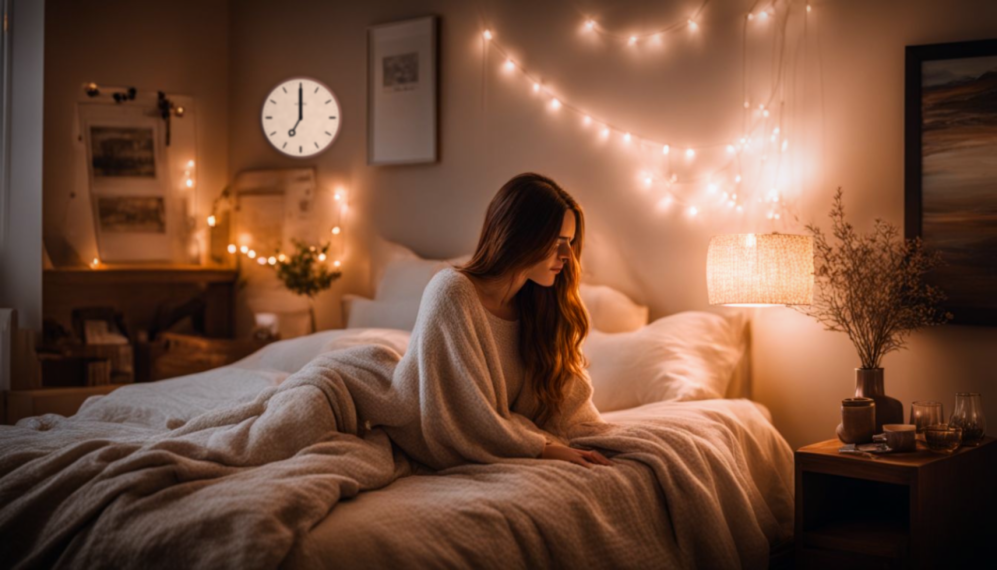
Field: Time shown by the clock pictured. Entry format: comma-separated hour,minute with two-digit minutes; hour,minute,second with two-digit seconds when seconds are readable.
7,00
